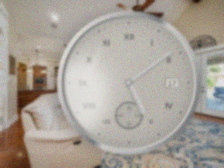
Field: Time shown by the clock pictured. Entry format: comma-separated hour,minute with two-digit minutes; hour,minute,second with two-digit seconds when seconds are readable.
5,09
